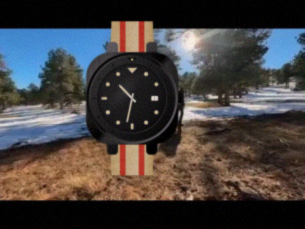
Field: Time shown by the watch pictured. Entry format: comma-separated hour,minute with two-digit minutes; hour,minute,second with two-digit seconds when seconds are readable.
10,32
